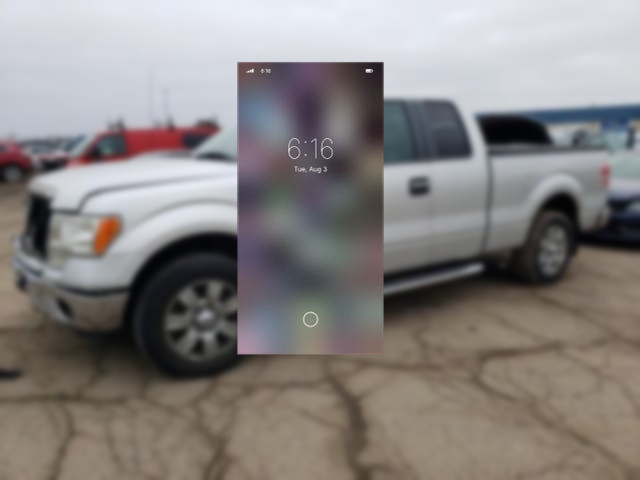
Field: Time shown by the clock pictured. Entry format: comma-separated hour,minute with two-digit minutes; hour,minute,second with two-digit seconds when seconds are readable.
6,16
